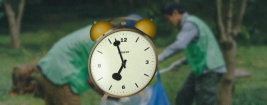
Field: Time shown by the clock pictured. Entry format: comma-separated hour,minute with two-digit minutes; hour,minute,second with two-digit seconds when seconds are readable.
6,57
